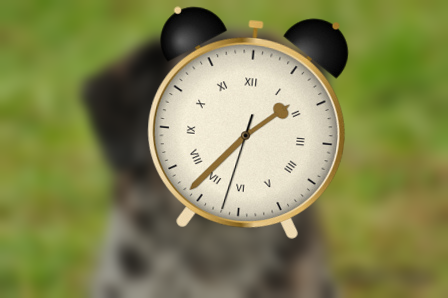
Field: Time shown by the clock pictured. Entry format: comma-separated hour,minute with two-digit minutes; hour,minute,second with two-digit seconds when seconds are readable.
1,36,32
